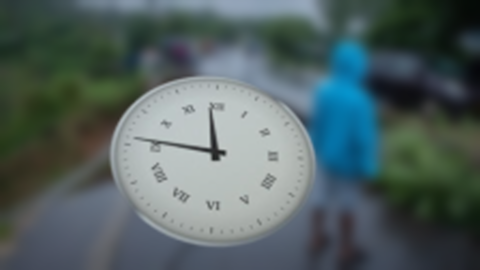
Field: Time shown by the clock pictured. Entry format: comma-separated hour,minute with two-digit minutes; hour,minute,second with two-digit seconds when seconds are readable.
11,46
